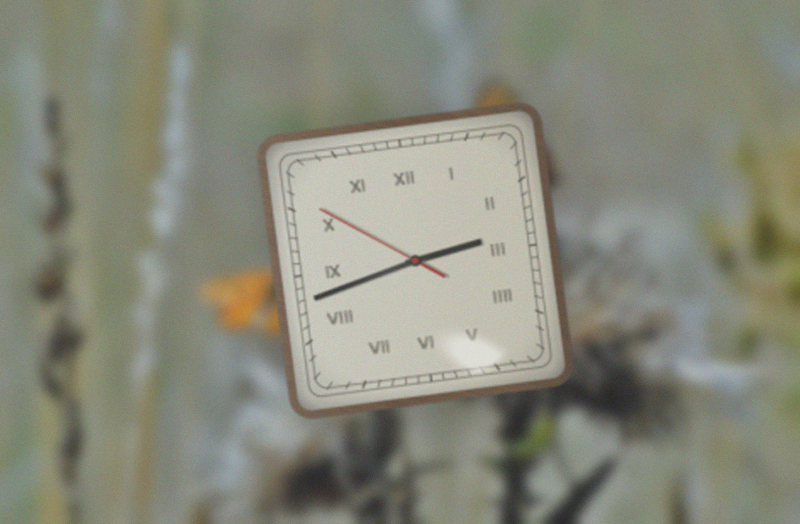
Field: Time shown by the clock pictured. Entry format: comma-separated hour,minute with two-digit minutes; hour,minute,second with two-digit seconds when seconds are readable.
2,42,51
